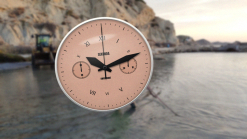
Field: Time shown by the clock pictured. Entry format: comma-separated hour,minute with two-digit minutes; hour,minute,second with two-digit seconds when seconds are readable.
10,12
